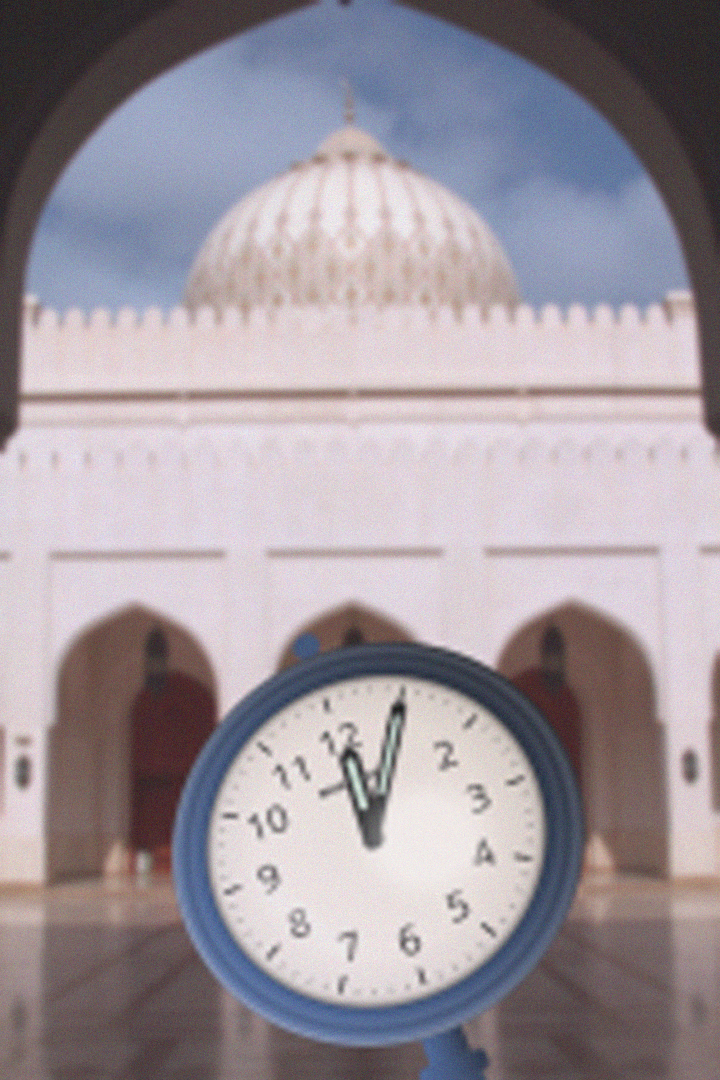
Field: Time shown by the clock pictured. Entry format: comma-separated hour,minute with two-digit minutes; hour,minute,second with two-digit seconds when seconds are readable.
12,05
